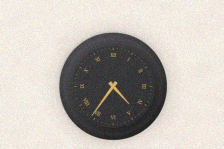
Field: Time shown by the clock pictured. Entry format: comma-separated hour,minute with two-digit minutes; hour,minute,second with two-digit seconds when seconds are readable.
4,36
